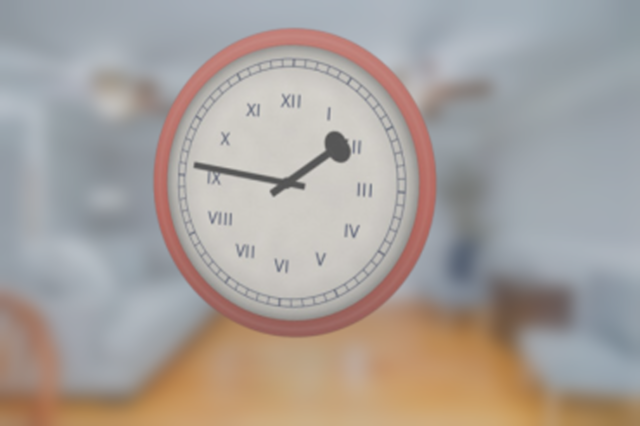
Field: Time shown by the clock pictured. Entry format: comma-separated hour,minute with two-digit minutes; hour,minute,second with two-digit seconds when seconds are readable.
1,46
